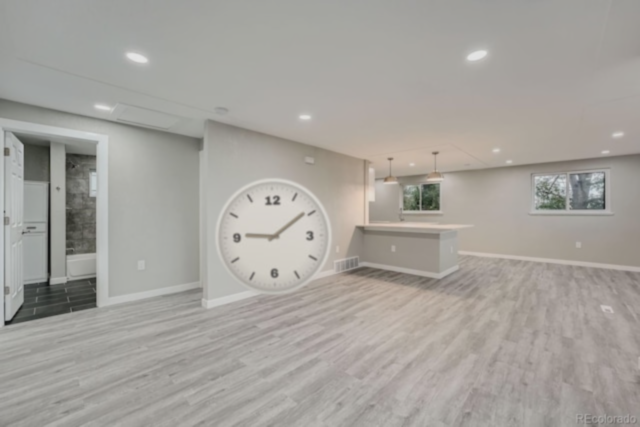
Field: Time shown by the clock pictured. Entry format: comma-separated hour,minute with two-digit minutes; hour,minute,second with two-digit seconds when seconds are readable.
9,09
